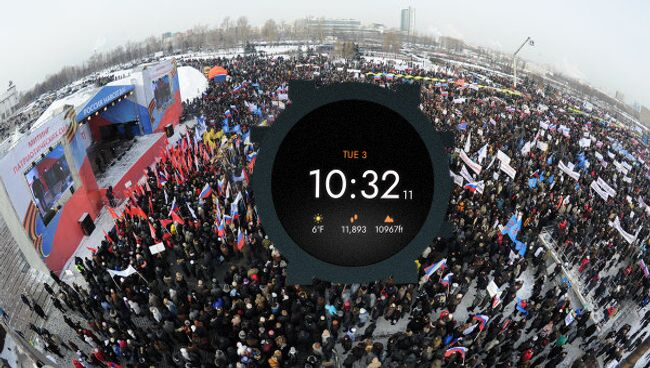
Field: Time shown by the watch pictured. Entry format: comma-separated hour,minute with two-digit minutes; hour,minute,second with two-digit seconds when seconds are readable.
10,32,11
